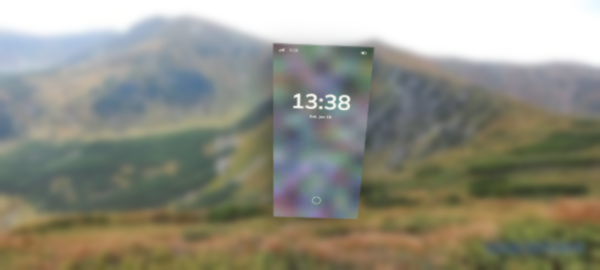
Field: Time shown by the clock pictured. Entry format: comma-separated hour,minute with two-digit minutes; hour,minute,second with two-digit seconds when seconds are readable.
13,38
